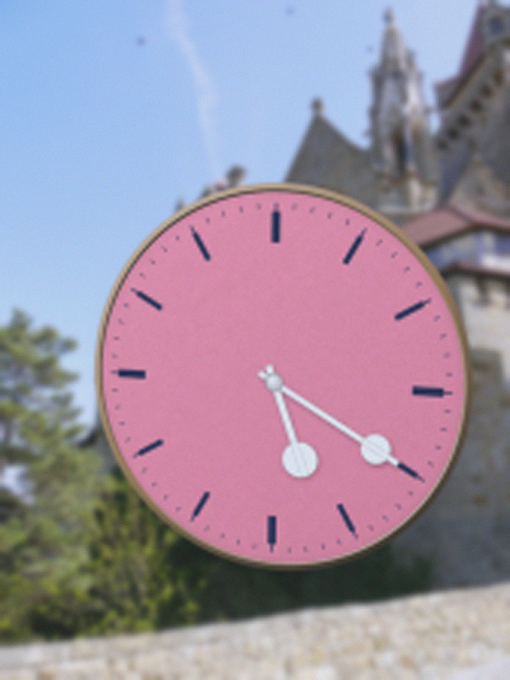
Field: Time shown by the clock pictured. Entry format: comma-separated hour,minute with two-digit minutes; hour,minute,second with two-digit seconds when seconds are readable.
5,20
